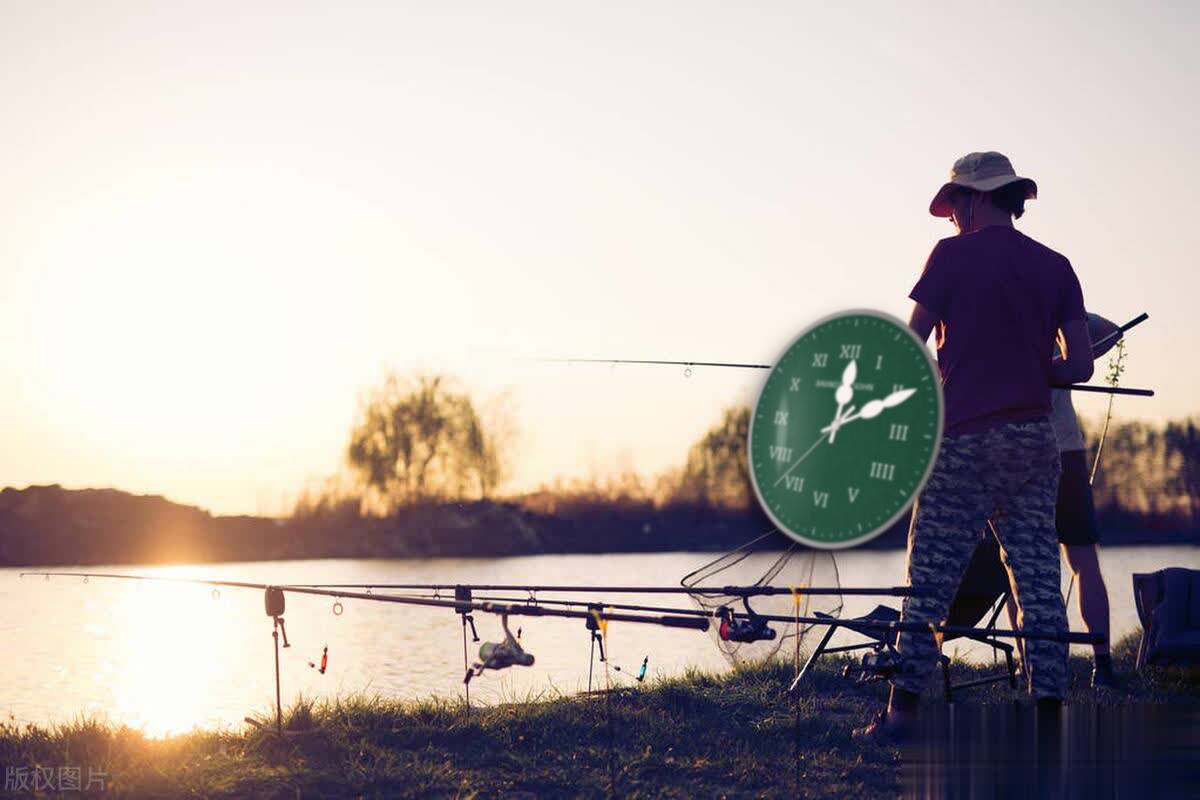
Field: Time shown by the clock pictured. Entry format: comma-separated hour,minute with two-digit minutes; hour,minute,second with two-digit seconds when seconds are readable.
12,10,37
